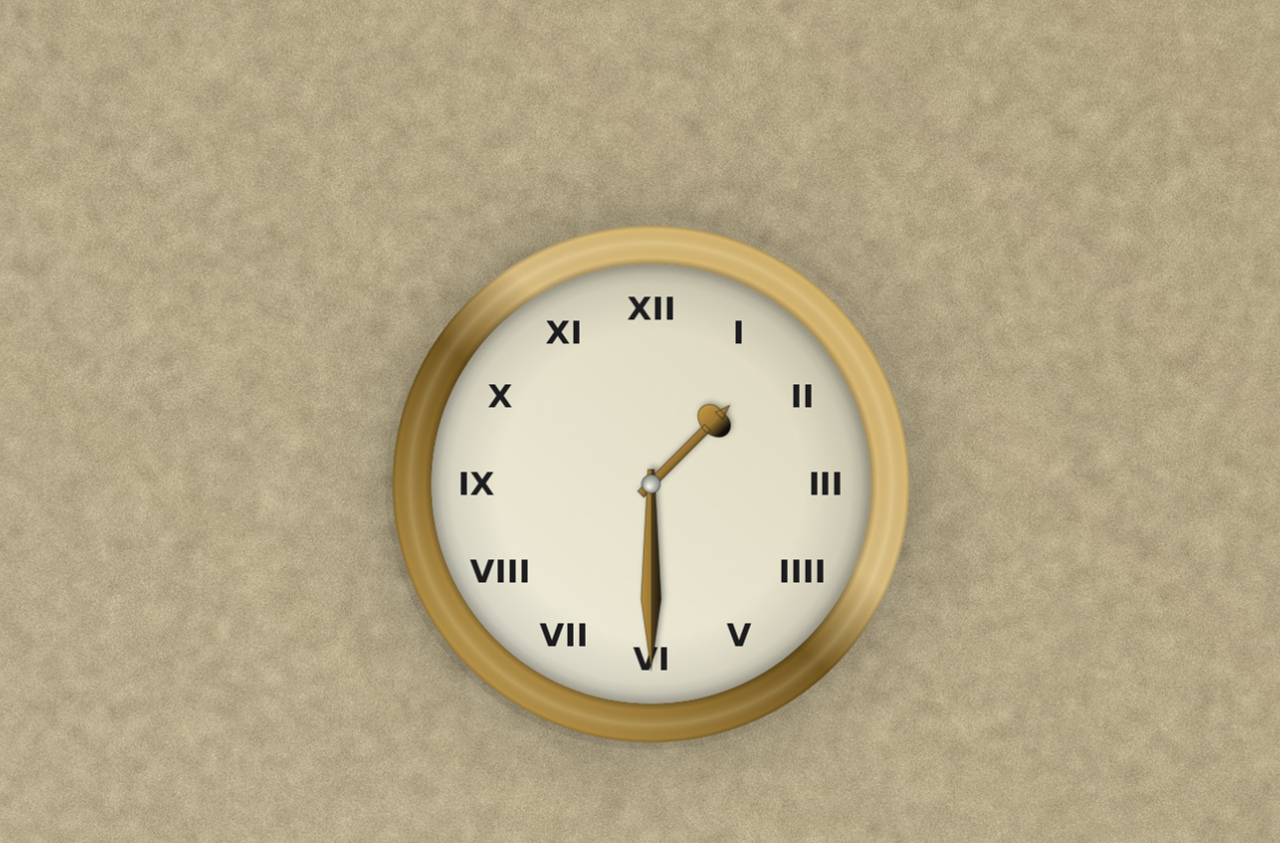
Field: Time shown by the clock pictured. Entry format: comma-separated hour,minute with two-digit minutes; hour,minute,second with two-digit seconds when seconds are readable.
1,30
